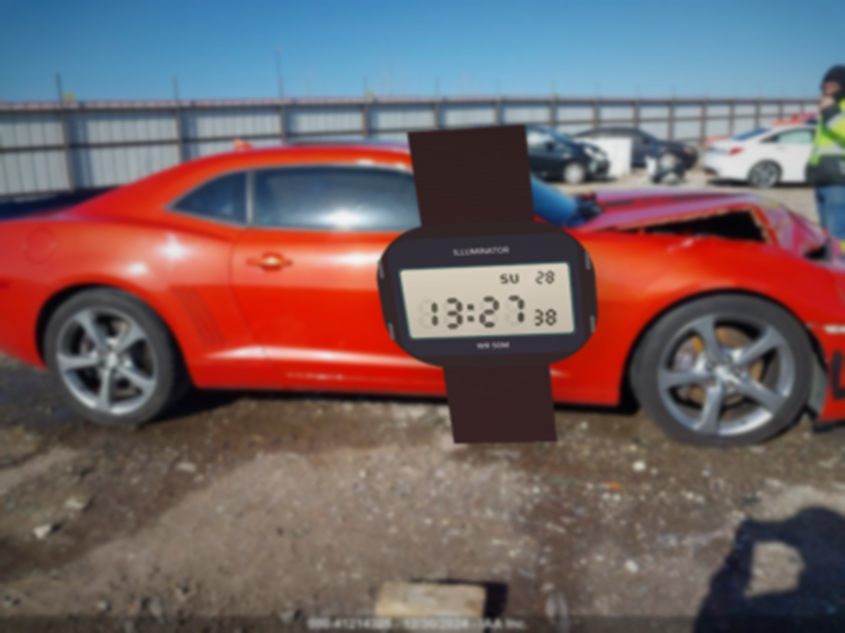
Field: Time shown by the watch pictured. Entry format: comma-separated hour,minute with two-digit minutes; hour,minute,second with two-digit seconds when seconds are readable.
13,27,38
